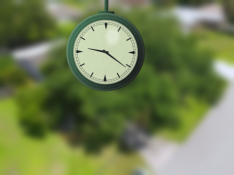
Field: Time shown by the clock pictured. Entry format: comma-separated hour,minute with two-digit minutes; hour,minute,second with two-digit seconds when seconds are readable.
9,21
